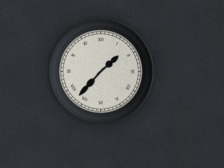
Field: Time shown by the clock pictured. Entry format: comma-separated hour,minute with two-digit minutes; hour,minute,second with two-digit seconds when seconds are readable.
1,37
